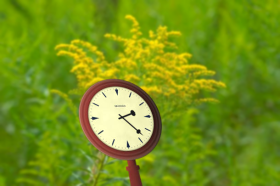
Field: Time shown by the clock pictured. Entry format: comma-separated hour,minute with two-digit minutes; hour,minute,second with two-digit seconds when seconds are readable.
2,23
